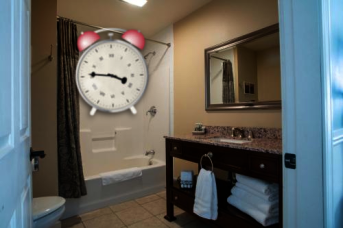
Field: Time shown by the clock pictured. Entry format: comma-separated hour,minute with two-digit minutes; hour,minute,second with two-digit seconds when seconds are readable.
3,46
